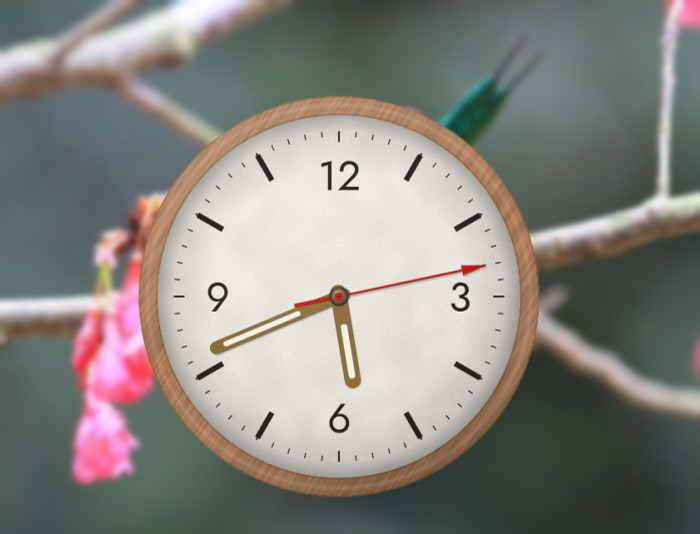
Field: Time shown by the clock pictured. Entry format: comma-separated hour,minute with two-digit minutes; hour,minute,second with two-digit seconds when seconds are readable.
5,41,13
